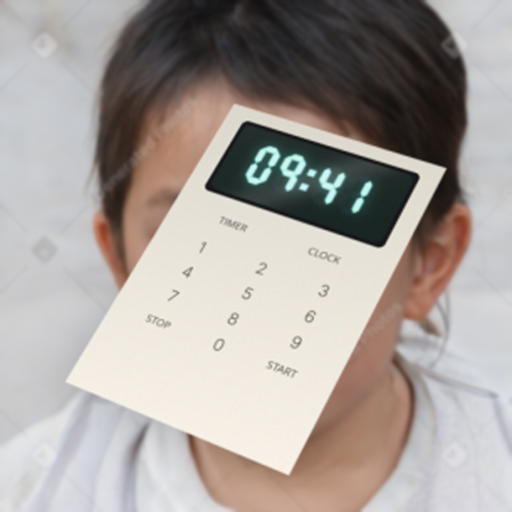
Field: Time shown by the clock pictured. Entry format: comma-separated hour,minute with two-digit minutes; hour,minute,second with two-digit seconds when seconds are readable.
9,41
